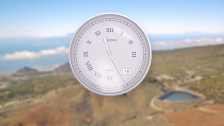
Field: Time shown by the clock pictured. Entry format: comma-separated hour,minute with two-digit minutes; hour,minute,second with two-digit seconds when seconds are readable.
11,25
